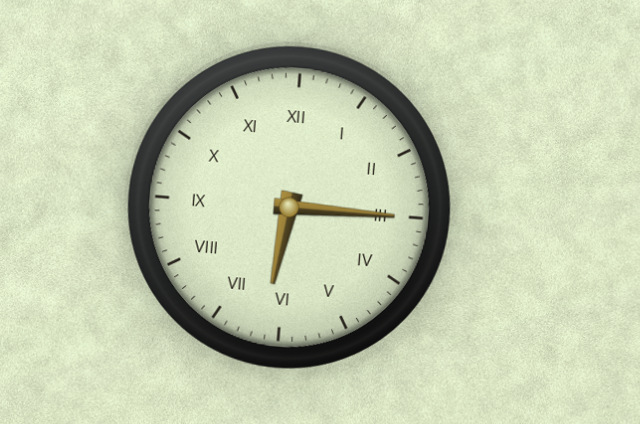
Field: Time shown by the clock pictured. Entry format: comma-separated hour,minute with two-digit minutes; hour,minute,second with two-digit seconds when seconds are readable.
6,15
